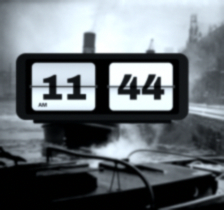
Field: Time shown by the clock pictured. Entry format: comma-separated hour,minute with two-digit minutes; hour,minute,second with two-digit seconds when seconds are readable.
11,44
